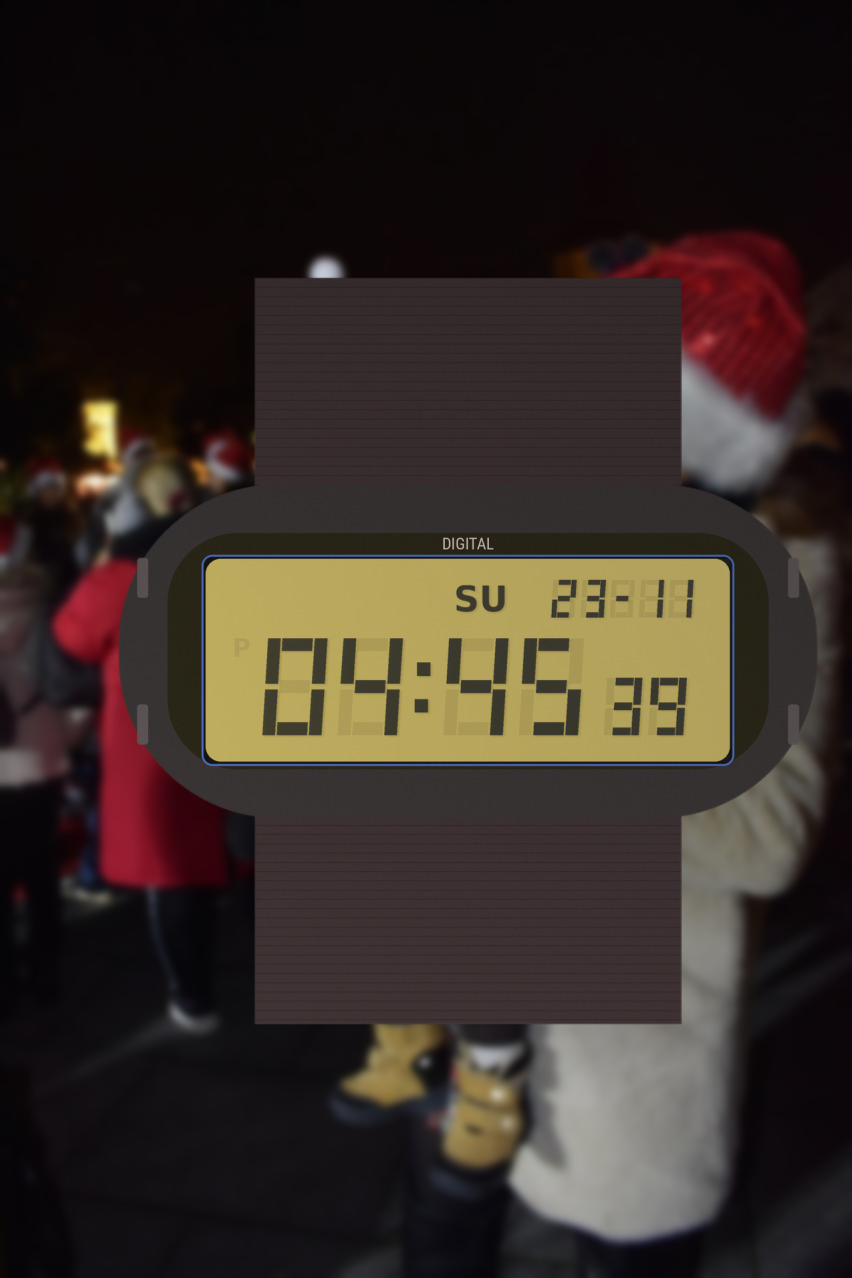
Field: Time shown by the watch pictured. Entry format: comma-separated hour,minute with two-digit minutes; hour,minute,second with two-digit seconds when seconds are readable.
4,45,39
